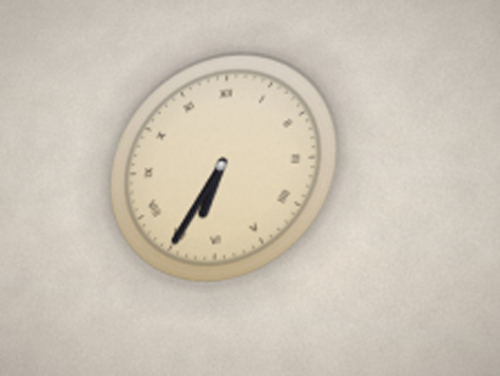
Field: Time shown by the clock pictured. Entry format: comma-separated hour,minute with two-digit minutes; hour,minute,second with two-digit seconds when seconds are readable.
6,35
